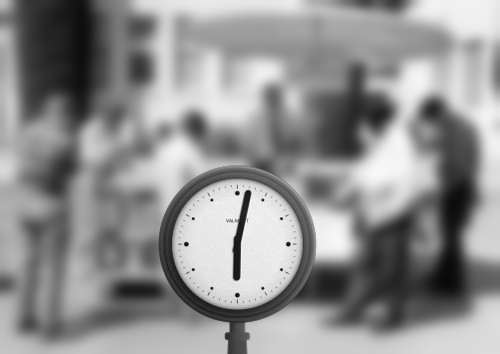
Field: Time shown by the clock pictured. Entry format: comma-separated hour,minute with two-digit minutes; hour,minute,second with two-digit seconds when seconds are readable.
6,02
